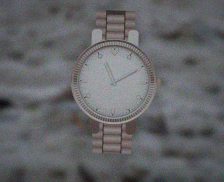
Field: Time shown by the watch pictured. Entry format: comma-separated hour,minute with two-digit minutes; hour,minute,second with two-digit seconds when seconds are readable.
11,10
